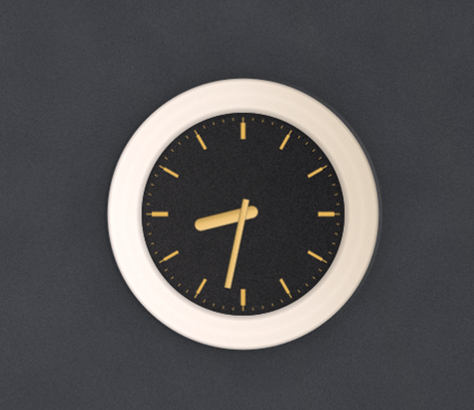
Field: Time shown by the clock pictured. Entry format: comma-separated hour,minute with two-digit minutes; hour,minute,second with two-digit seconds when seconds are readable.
8,32
